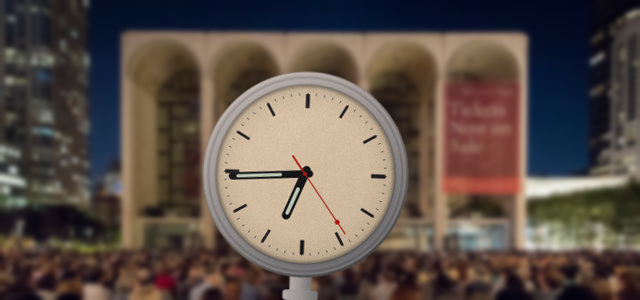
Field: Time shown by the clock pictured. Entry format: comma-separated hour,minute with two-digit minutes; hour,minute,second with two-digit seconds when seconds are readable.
6,44,24
